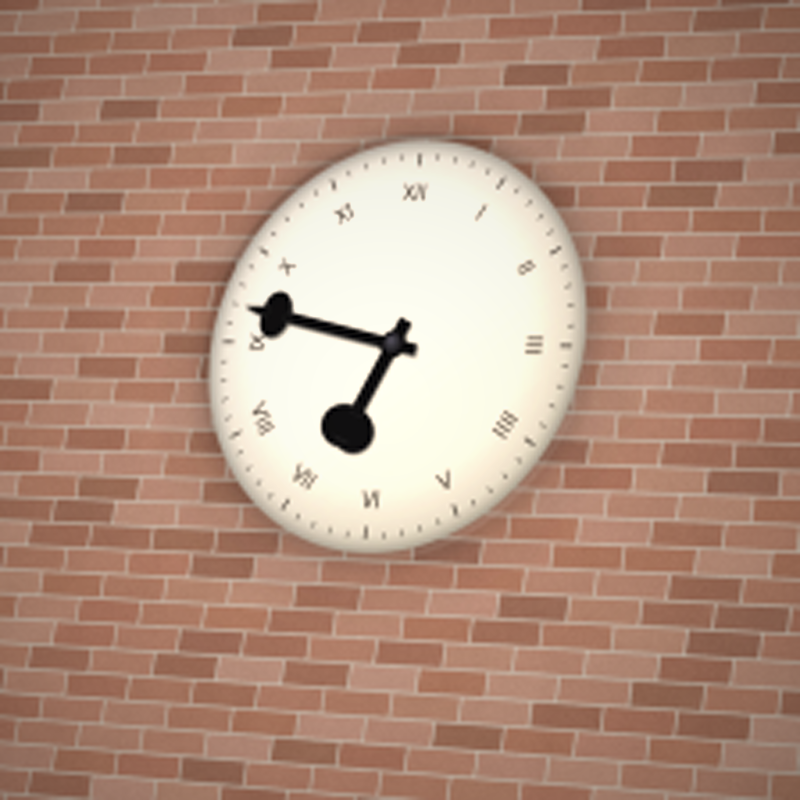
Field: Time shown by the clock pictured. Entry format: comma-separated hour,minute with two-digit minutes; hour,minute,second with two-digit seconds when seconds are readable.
6,47
